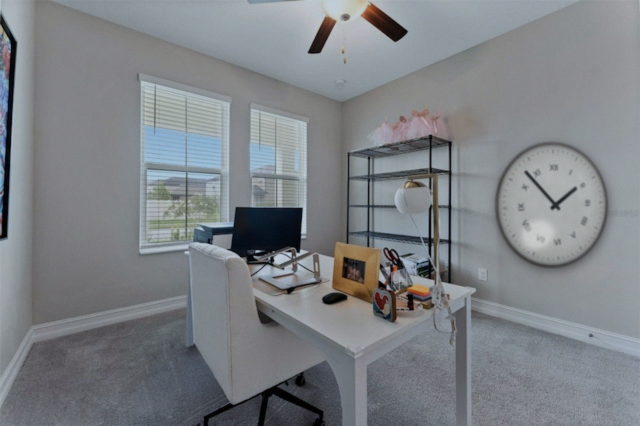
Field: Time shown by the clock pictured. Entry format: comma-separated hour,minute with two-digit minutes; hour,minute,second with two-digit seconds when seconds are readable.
1,53
